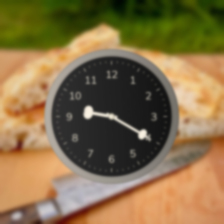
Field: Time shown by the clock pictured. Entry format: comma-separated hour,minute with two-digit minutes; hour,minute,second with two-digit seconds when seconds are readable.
9,20
